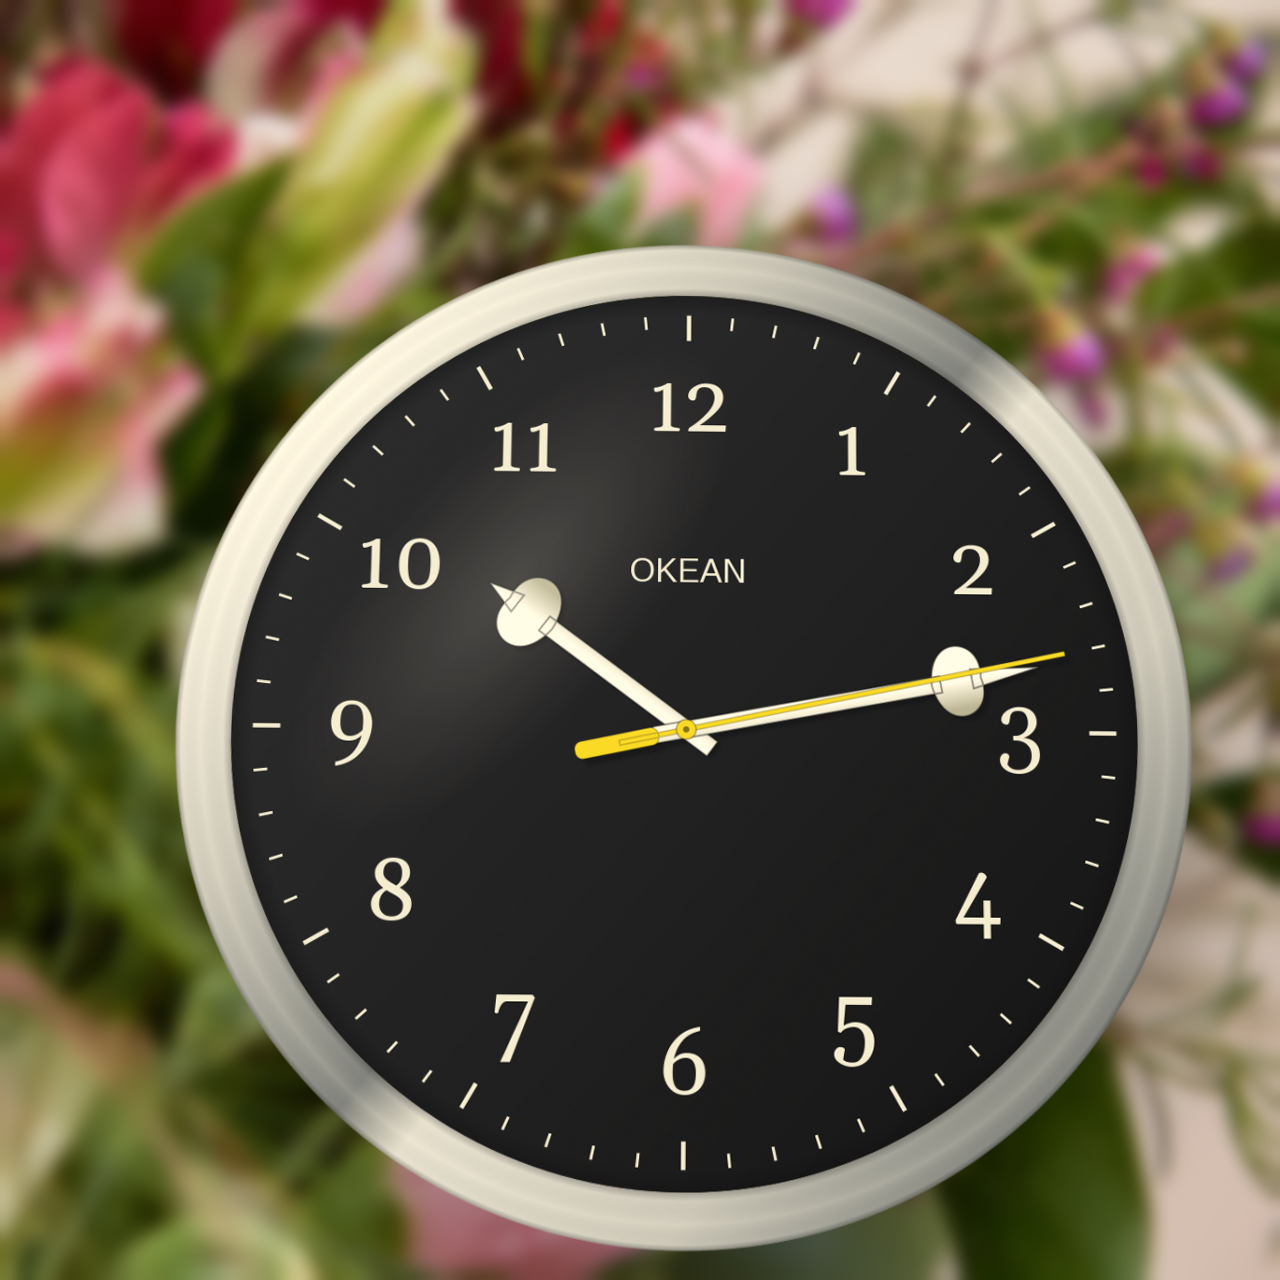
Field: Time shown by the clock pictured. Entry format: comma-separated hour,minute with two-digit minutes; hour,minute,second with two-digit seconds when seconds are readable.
10,13,13
